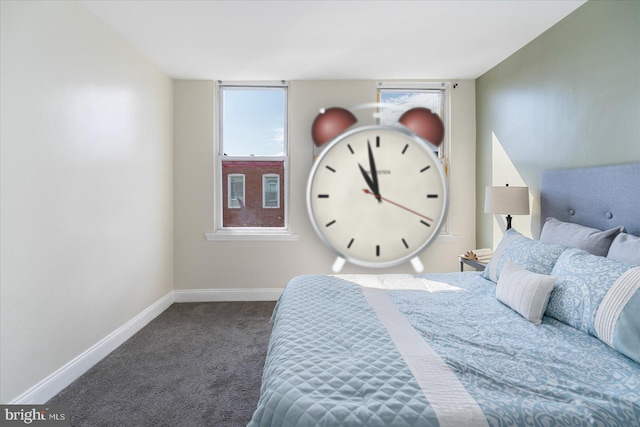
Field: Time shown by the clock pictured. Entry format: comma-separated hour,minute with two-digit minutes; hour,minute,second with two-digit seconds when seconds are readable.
10,58,19
